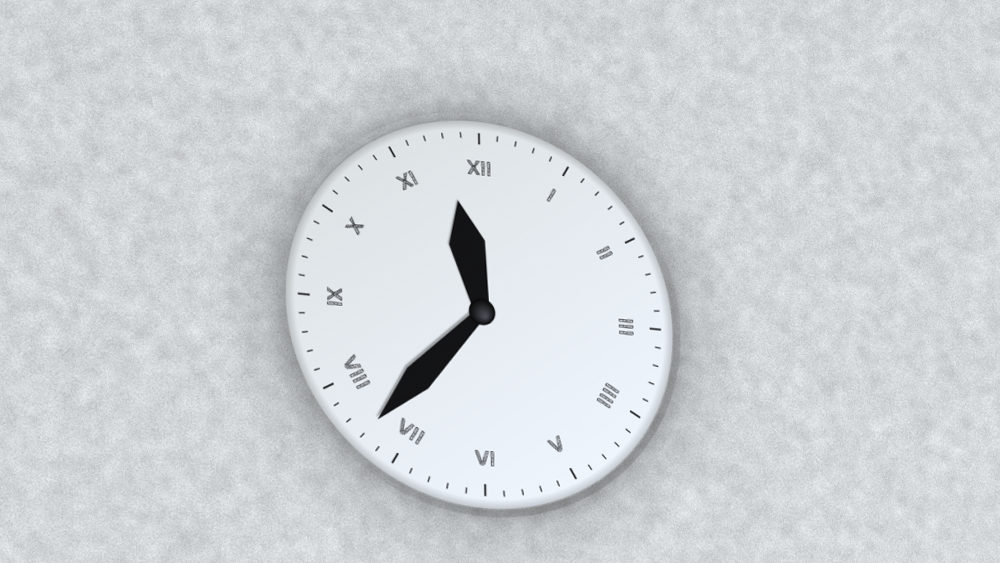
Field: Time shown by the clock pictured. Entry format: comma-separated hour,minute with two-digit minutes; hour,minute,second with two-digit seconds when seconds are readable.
11,37
